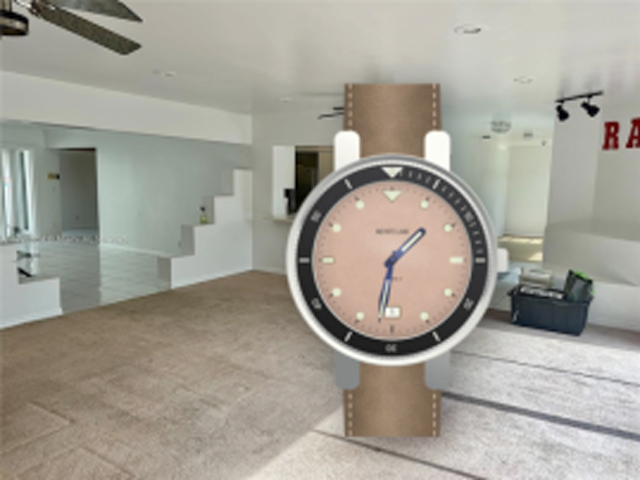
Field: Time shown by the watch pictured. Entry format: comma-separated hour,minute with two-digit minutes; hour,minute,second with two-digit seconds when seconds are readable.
1,32
